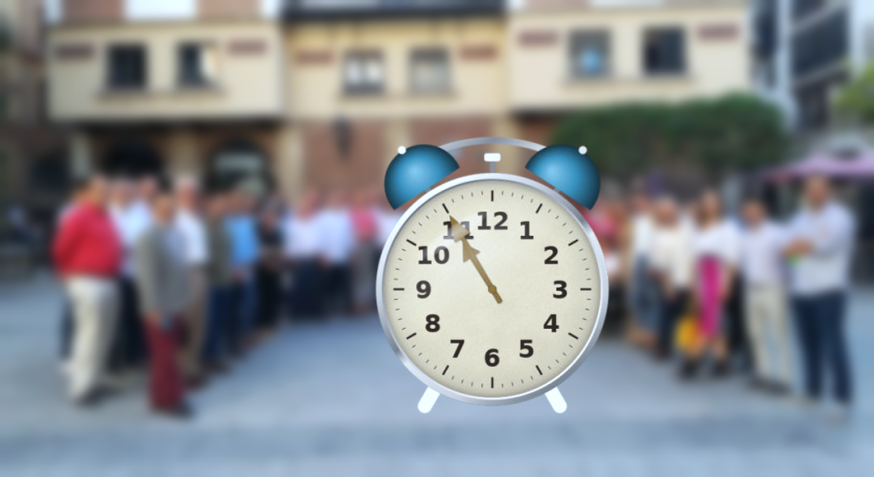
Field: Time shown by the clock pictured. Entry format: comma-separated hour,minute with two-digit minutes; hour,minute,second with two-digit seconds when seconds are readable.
10,55
